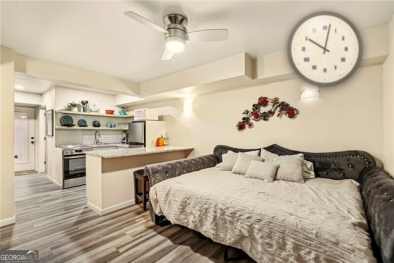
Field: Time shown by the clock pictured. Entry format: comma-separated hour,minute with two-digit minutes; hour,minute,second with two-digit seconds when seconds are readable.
10,02
